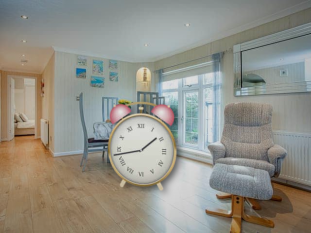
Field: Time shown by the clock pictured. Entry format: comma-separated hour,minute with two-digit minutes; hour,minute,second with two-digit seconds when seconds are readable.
1,43
